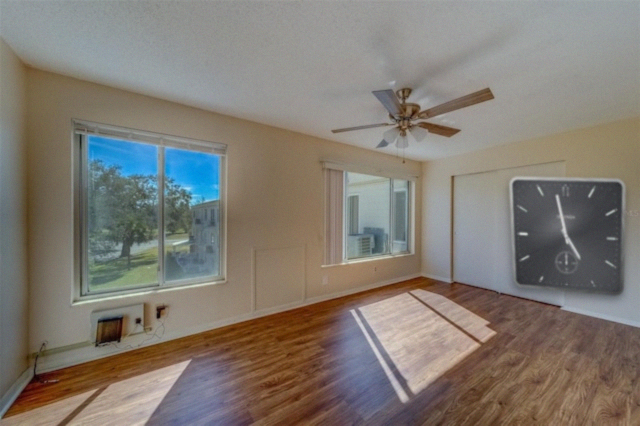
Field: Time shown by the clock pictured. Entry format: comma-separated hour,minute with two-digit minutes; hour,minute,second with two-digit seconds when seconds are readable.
4,58
